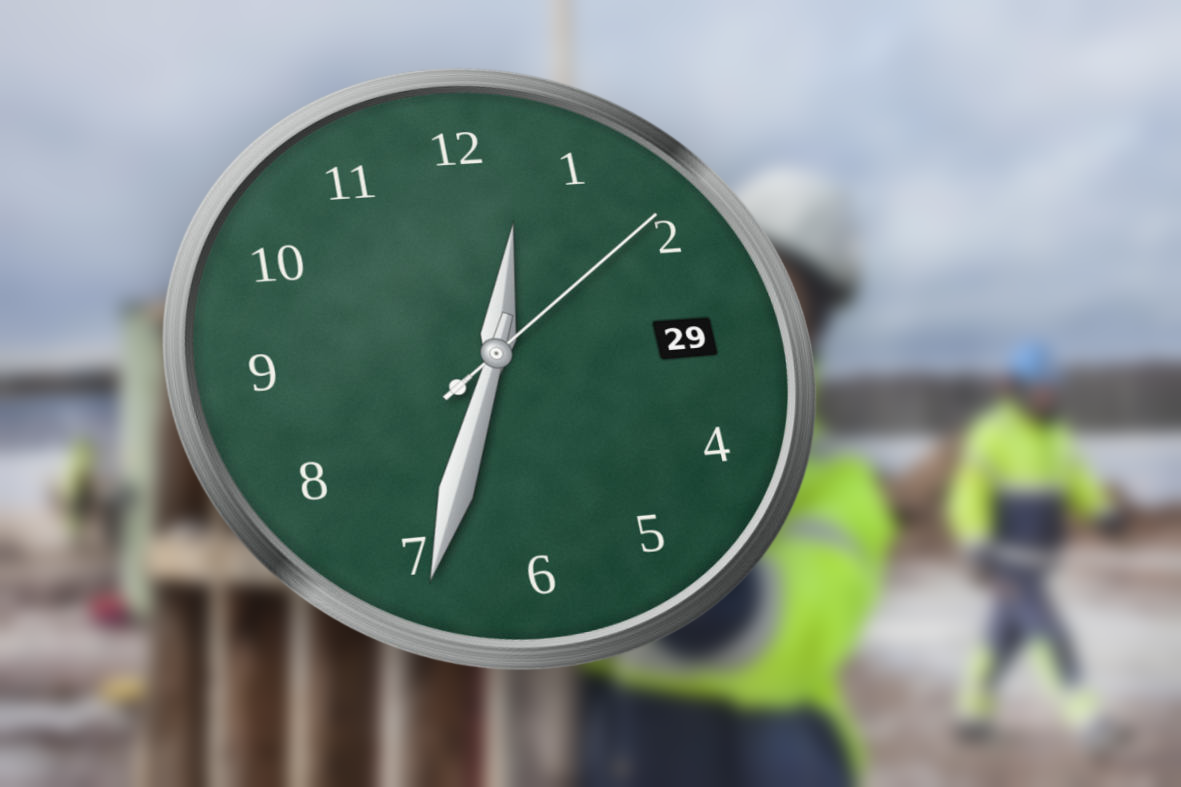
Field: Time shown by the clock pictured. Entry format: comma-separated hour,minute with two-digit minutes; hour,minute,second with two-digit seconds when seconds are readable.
12,34,09
